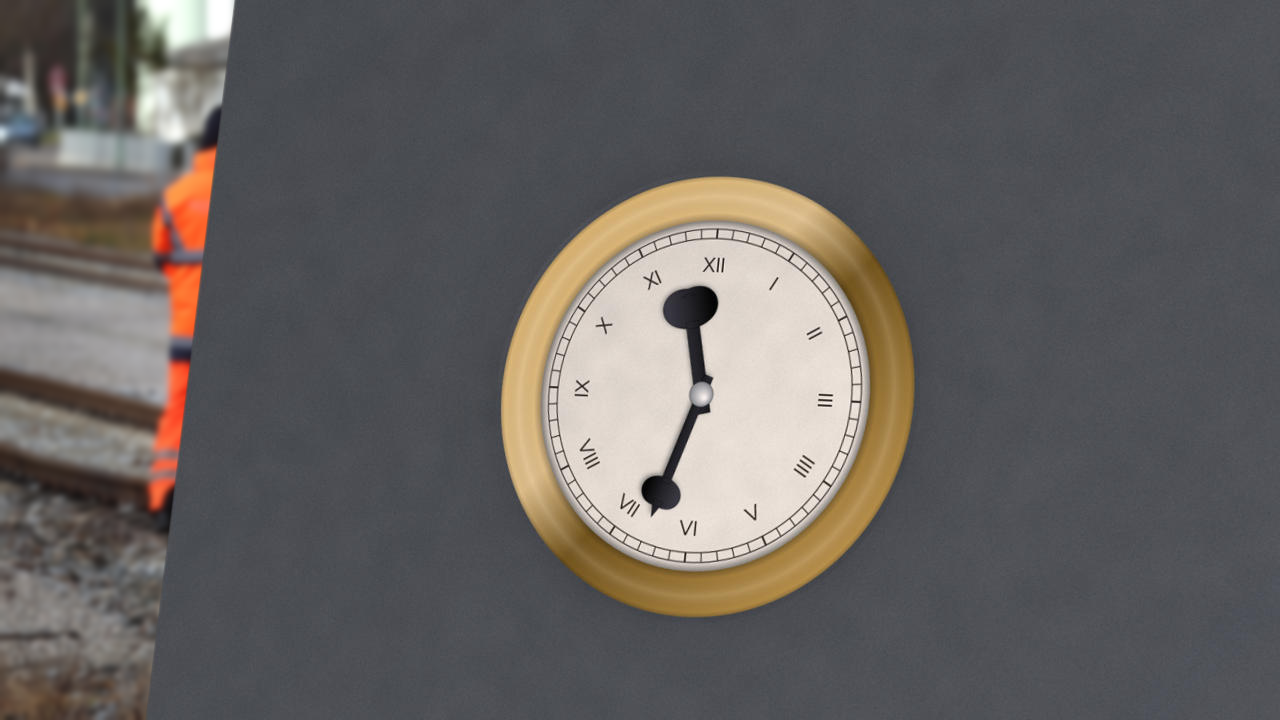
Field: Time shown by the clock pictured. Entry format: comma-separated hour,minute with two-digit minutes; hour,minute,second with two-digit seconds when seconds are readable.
11,33
